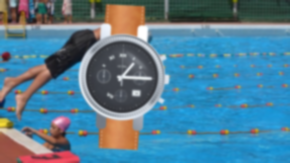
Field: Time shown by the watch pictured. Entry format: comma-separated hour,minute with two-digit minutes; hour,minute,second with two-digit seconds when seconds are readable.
1,15
